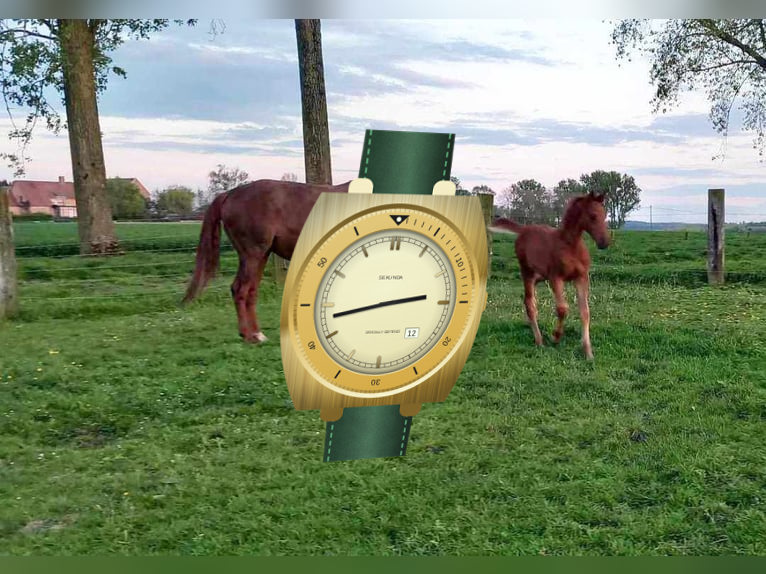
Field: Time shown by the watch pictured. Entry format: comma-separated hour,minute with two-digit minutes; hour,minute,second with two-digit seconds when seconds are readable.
2,43
